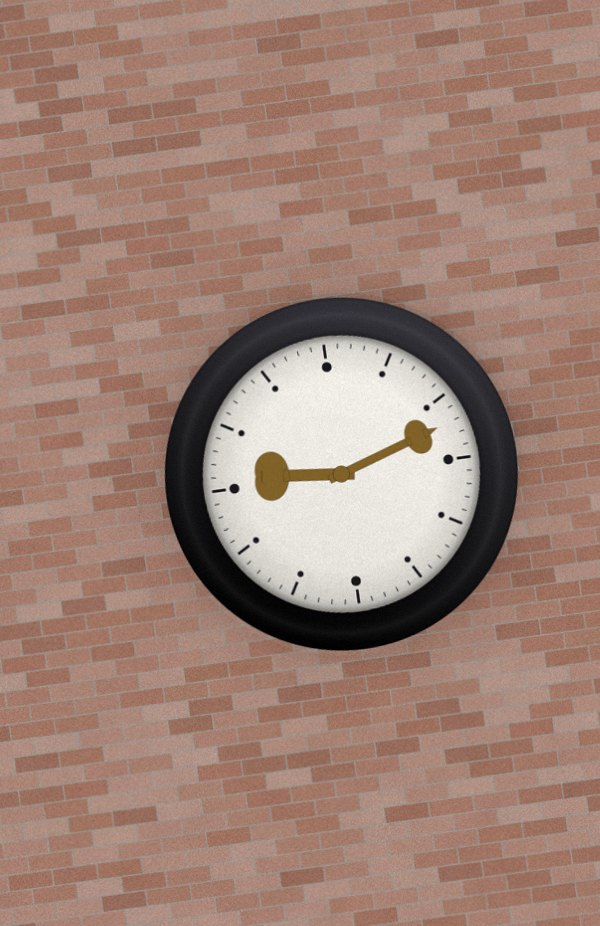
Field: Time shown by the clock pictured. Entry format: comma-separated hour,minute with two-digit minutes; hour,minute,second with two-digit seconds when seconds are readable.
9,12
